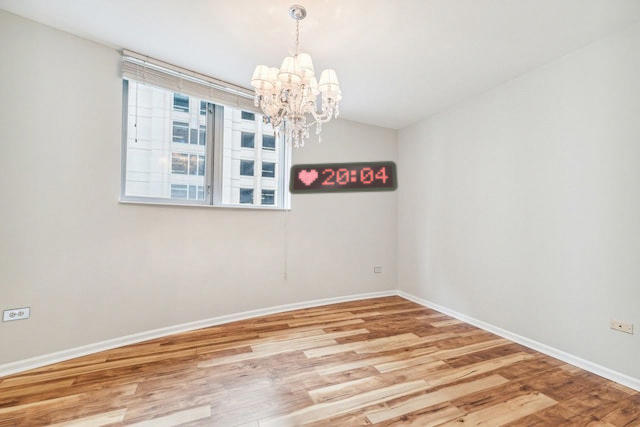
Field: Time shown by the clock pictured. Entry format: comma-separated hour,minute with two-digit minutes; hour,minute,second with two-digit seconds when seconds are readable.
20,04
